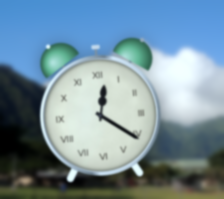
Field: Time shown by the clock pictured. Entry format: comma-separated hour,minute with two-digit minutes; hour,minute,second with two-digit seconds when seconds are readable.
12,21
